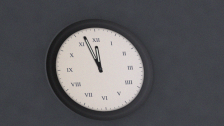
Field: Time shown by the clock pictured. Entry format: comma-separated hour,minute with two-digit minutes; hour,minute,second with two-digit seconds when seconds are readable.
11,57
